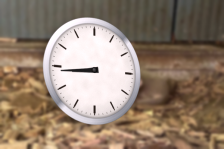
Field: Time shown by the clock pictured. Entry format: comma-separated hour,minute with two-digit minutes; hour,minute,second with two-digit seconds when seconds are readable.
8,44
